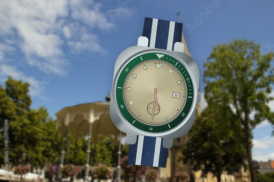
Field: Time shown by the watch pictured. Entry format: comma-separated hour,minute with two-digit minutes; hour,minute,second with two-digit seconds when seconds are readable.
5,30
